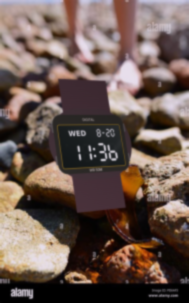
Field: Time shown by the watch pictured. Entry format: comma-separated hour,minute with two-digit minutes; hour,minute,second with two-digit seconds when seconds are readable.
11,36
